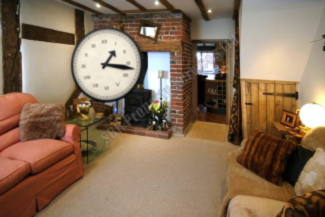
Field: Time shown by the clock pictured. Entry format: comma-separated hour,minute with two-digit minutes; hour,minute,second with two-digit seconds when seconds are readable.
1,17
